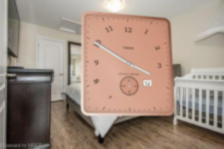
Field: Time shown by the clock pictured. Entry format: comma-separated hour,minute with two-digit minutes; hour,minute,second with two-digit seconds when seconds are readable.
3,50
